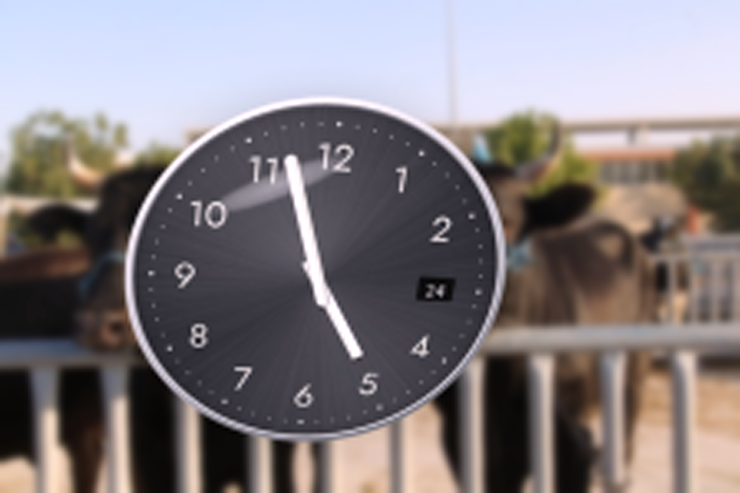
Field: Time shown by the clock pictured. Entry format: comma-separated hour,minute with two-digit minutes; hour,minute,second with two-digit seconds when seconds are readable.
4,57
